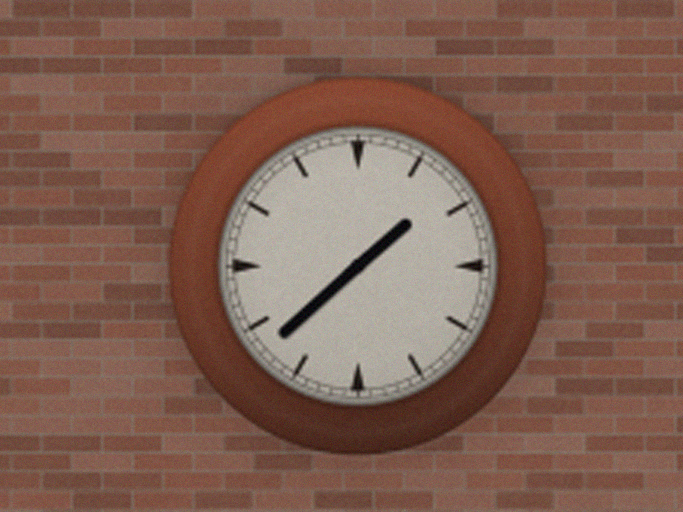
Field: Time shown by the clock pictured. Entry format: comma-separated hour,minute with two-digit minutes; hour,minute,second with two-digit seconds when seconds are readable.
1,38
